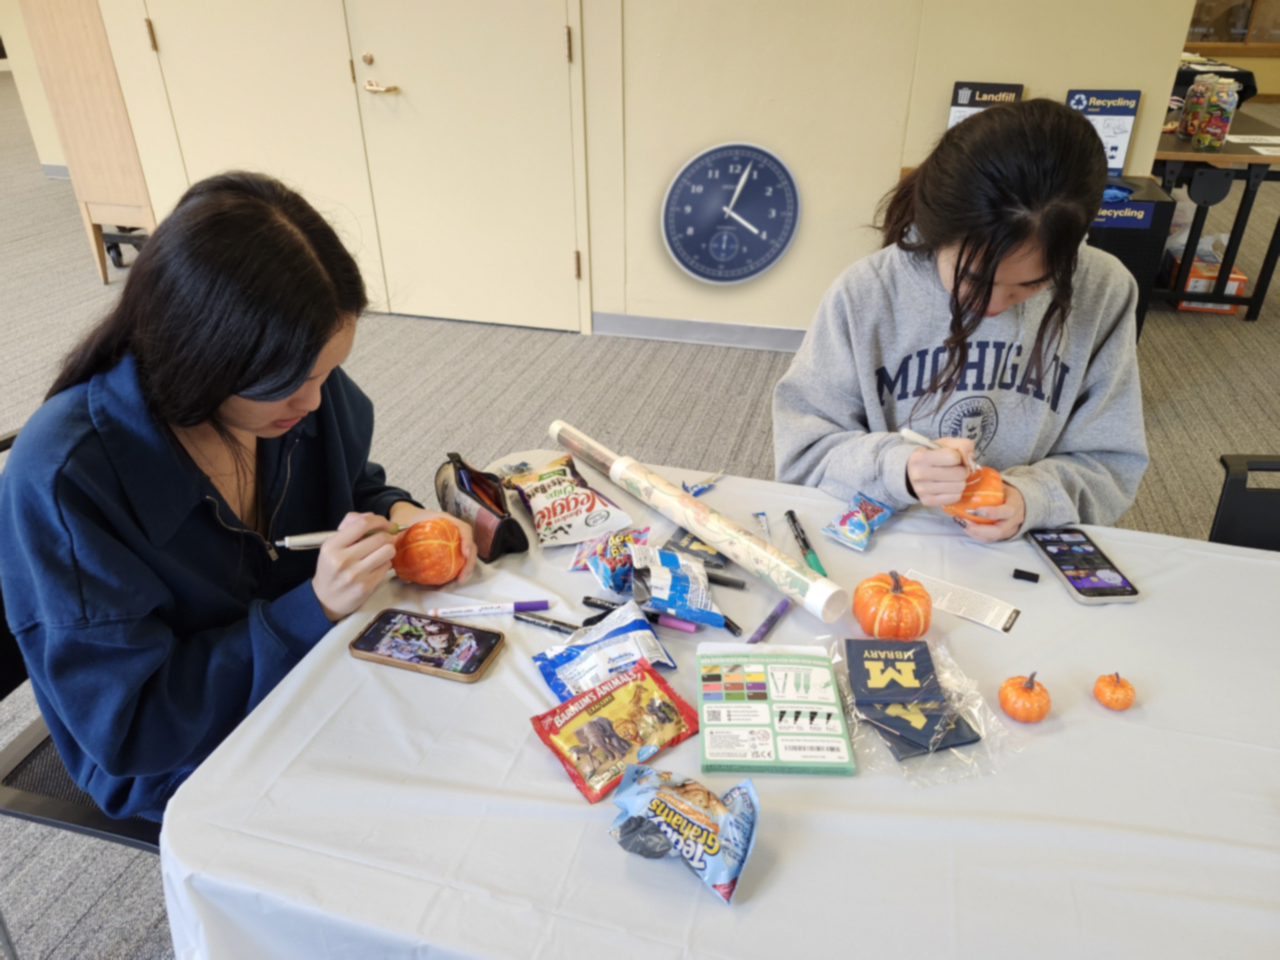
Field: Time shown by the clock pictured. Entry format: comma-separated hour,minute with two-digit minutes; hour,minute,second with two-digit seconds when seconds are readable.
4,03
